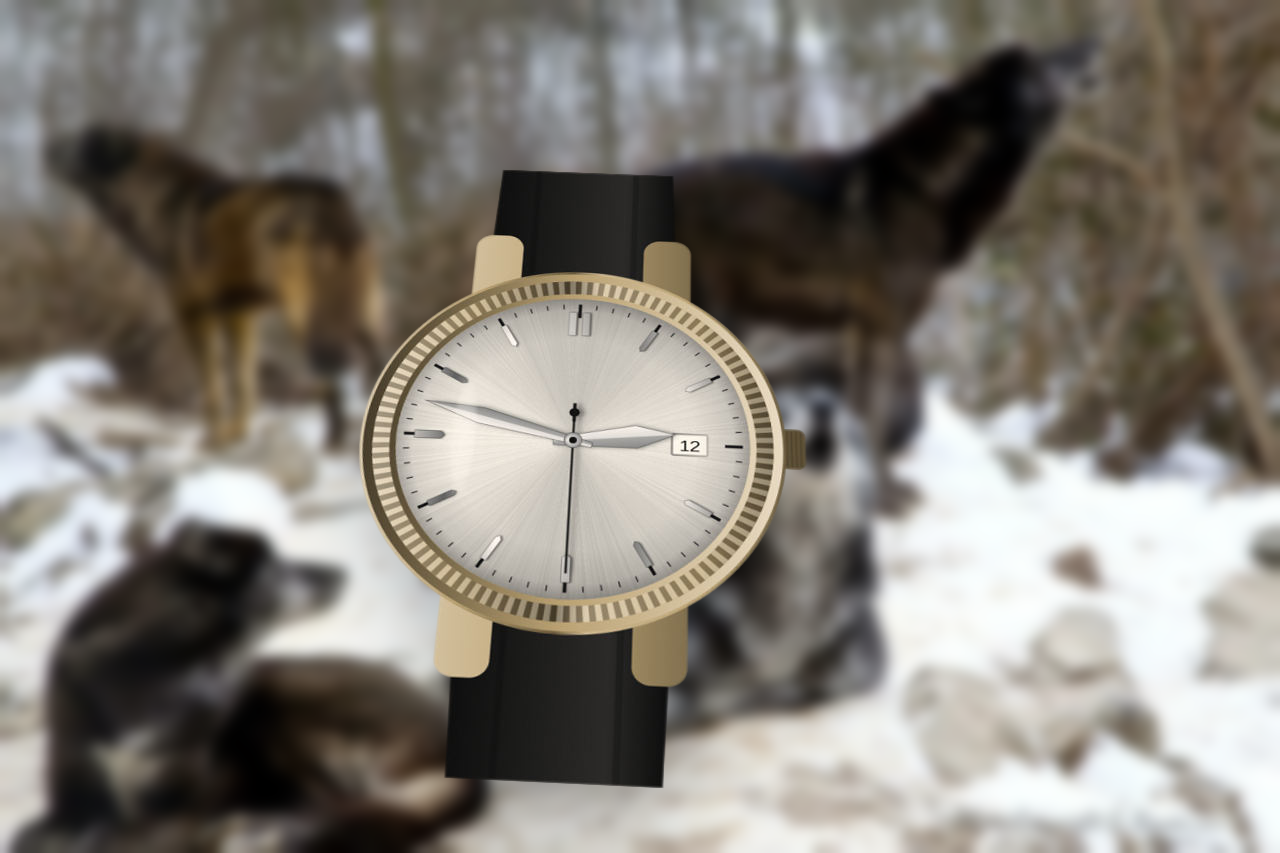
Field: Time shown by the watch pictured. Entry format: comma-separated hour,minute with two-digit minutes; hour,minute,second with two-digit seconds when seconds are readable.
2,47,30
